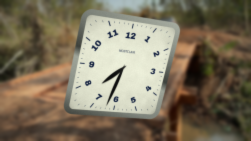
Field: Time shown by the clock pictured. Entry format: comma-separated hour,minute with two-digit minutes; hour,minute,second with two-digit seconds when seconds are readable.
7,32
